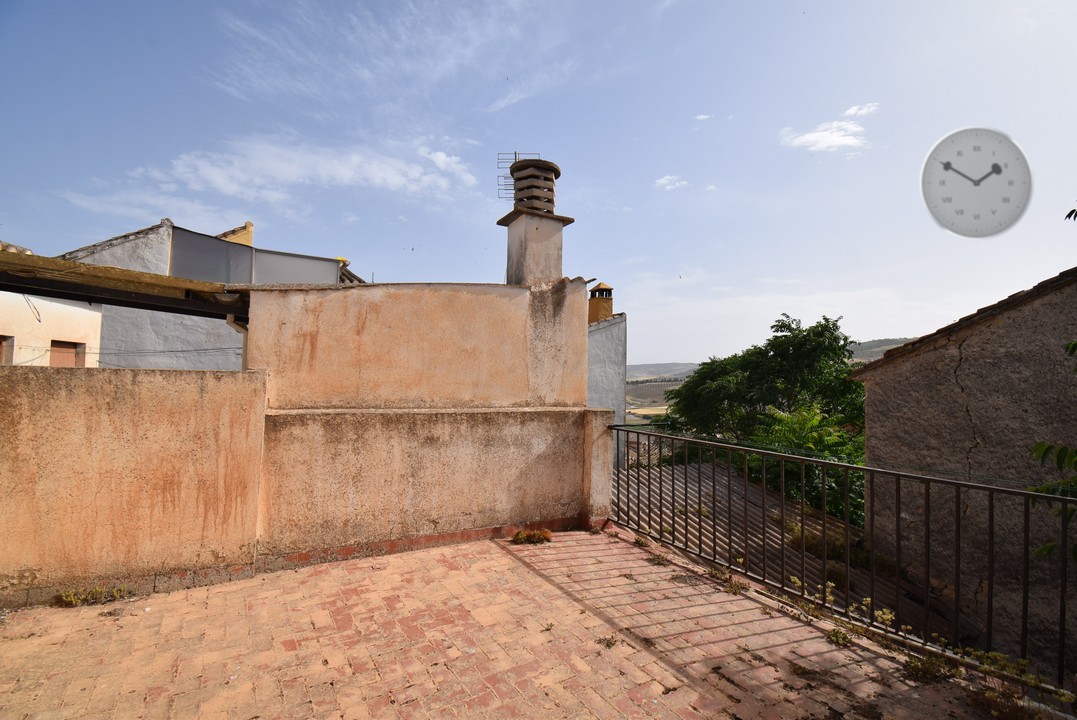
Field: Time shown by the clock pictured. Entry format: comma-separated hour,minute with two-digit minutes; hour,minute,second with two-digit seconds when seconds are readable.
1,50
